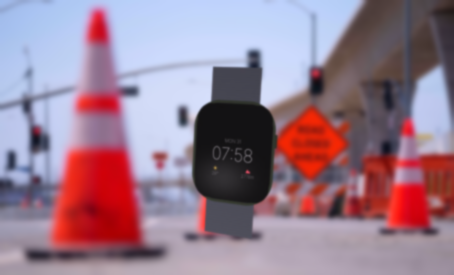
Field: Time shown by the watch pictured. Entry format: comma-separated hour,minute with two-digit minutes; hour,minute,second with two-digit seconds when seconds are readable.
7,58
